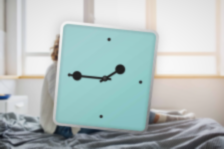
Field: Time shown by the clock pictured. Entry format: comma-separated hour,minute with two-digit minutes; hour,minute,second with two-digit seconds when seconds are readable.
1,45
